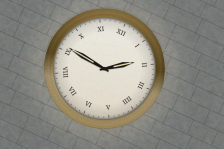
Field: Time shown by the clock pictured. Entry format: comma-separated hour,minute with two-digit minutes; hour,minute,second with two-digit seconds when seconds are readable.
1,46
